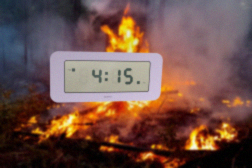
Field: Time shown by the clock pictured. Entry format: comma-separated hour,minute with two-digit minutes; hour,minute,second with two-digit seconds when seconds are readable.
4,15
